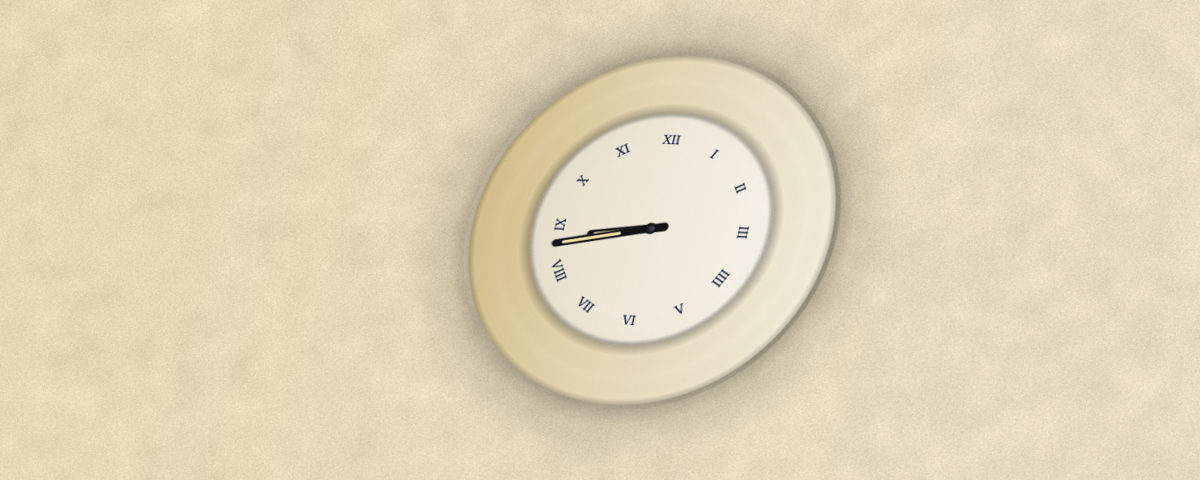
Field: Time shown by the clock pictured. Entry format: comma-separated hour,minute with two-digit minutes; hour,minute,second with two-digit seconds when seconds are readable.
8,43
